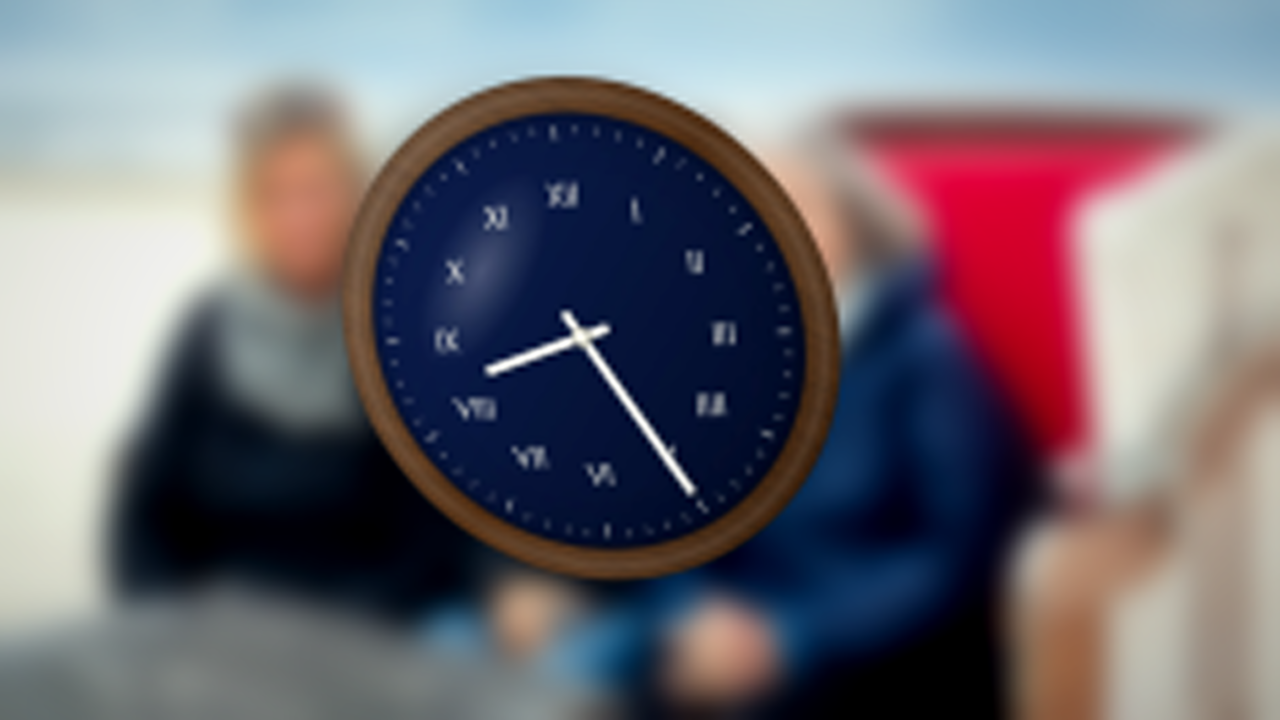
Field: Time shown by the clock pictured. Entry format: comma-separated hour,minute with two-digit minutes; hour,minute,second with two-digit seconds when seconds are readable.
8,25
